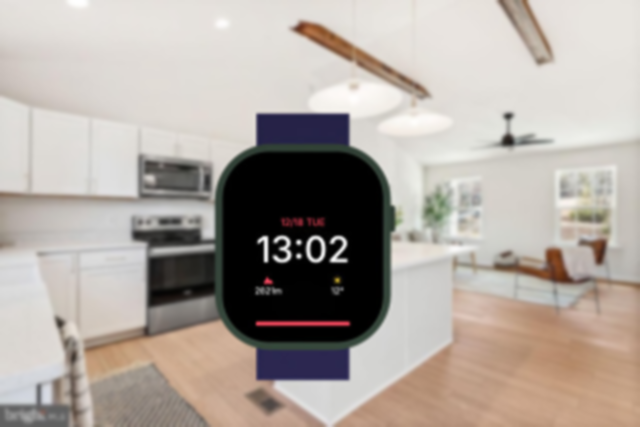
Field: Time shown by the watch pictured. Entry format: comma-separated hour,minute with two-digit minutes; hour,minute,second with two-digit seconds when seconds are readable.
13,02
